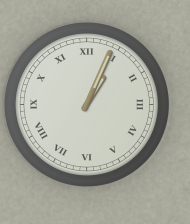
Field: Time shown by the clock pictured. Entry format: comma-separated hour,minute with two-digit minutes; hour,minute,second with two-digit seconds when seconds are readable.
1,04
